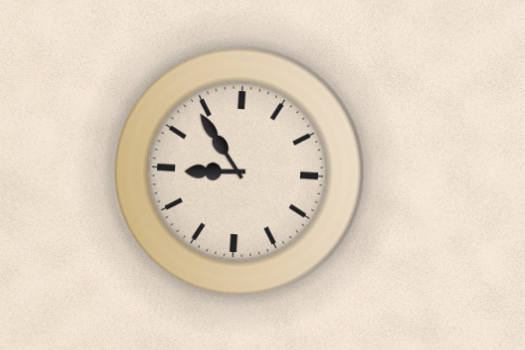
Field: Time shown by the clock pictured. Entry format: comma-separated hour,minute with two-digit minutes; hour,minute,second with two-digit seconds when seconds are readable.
8,54
